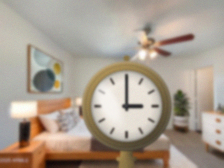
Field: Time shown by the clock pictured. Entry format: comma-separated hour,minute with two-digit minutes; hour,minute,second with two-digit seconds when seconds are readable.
3,00
